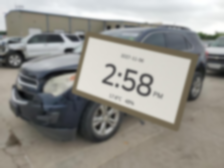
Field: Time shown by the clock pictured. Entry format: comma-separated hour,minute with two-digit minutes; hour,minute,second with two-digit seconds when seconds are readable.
2,58
